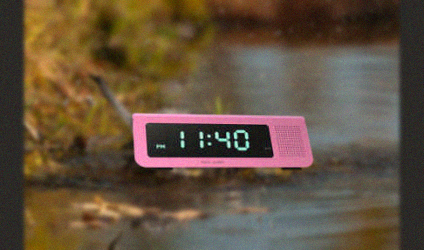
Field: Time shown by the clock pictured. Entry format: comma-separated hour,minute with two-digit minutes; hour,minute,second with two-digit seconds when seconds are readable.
11,40
